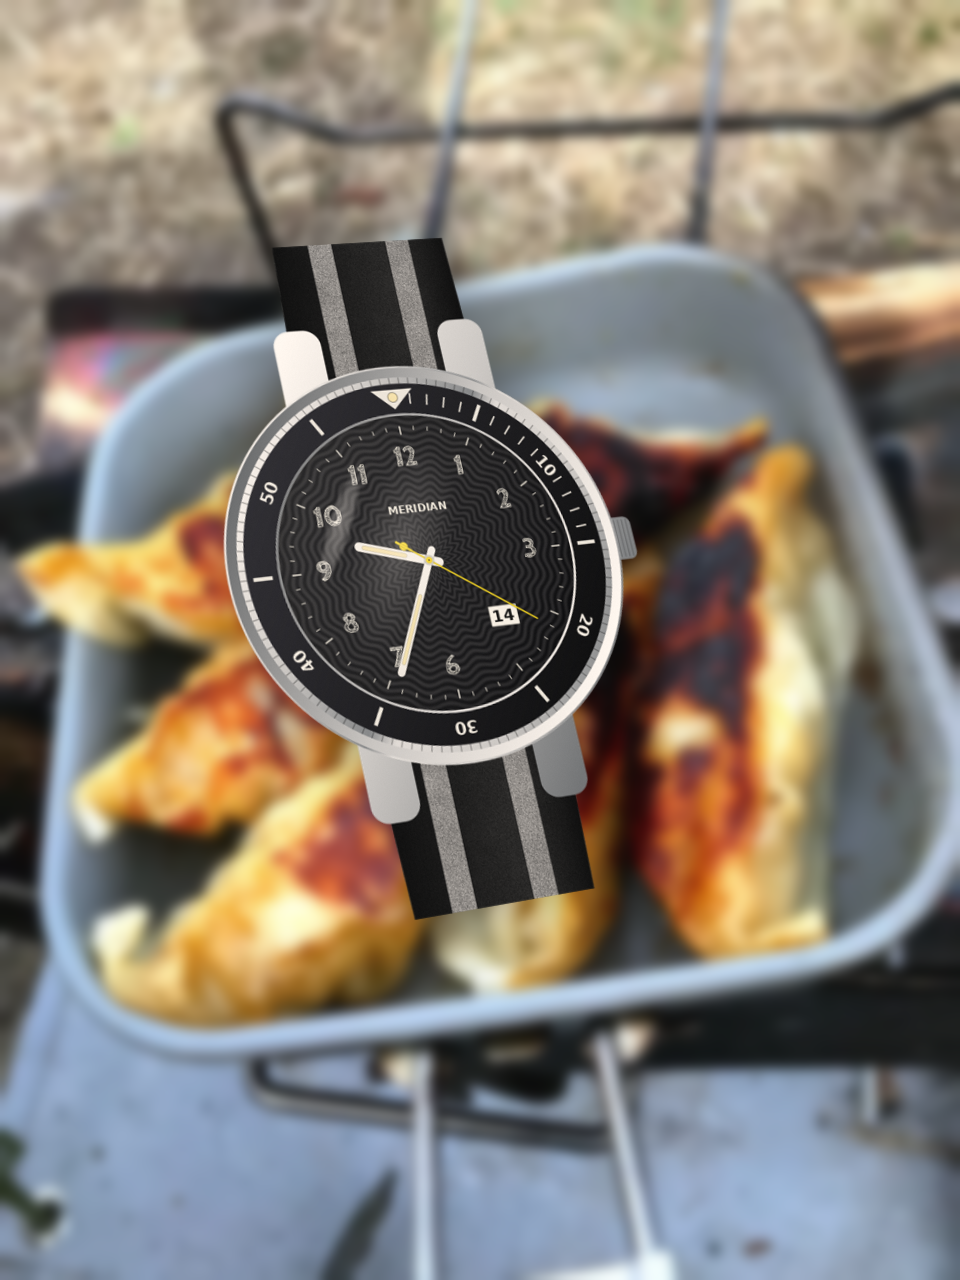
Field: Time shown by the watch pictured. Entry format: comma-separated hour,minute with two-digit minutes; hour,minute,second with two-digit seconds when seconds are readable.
9,34,21
